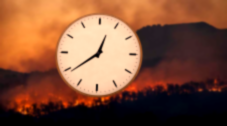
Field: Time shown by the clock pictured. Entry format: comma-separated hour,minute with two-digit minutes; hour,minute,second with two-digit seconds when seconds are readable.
12,39
